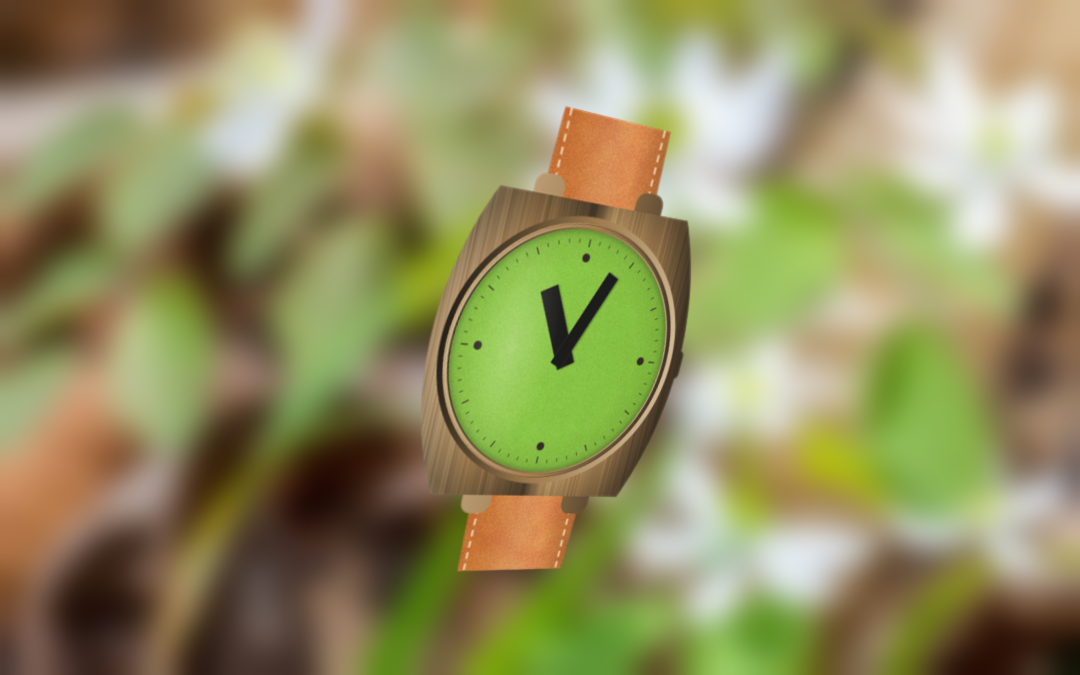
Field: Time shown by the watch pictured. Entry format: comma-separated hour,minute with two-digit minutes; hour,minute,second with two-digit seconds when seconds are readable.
11,04
